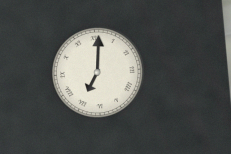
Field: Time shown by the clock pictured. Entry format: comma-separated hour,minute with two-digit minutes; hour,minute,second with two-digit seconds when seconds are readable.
7,01
